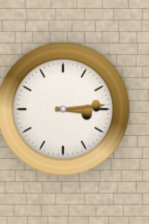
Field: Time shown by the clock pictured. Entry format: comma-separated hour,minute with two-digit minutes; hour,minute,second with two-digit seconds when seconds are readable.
3,14
